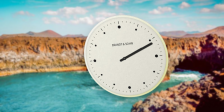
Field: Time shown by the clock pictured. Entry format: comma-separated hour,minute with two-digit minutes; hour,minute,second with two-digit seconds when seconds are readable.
2,11
